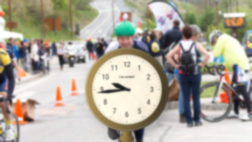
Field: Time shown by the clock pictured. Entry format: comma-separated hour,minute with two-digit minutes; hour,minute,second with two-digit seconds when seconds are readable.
9,44
